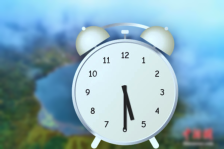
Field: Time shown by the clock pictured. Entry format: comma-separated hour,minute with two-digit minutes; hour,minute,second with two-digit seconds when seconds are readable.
5,30
